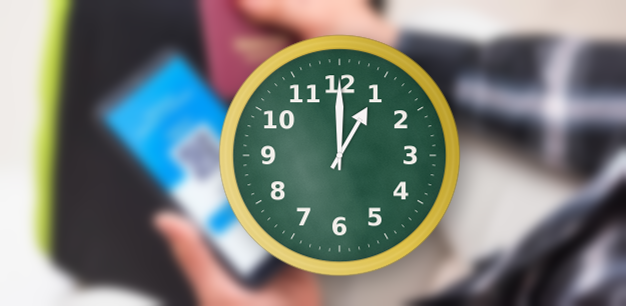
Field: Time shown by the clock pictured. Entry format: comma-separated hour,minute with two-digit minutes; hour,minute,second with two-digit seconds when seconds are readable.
1,00
